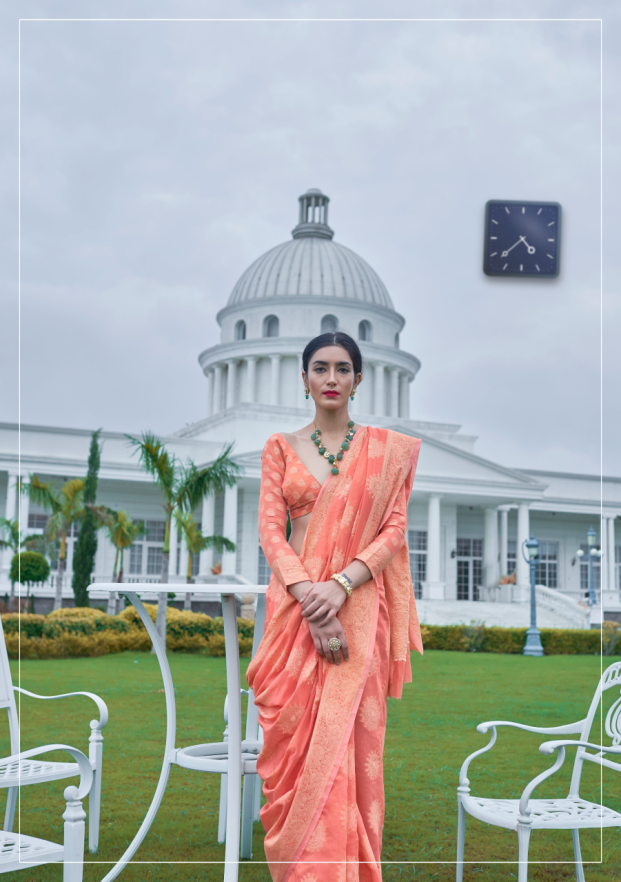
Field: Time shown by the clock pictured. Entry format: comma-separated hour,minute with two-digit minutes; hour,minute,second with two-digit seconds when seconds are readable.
4,38
